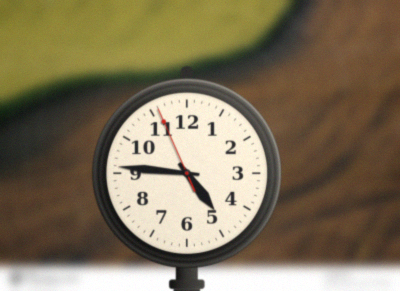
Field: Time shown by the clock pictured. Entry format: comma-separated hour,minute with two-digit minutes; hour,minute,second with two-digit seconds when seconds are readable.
4,45,56
